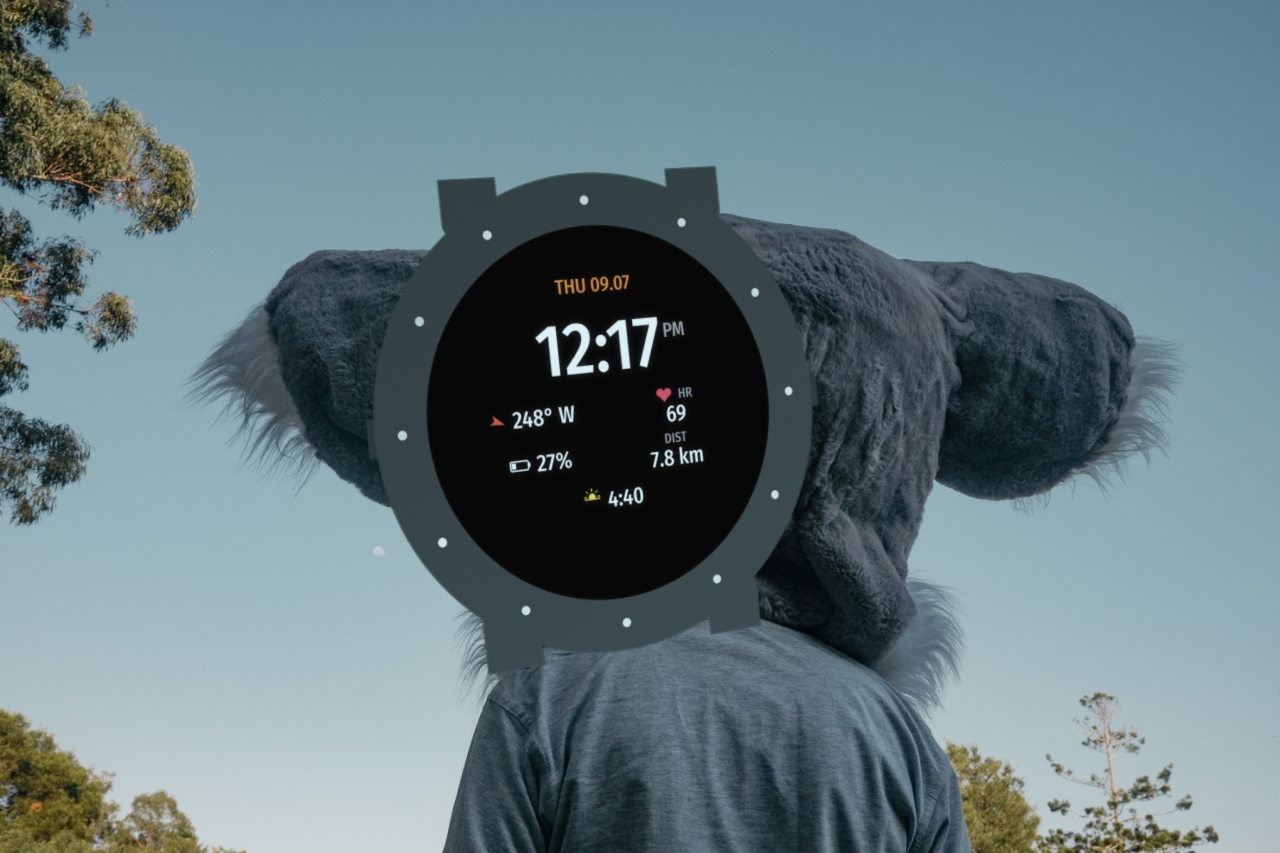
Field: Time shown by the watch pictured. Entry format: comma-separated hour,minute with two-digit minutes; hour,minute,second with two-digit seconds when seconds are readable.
12,17
